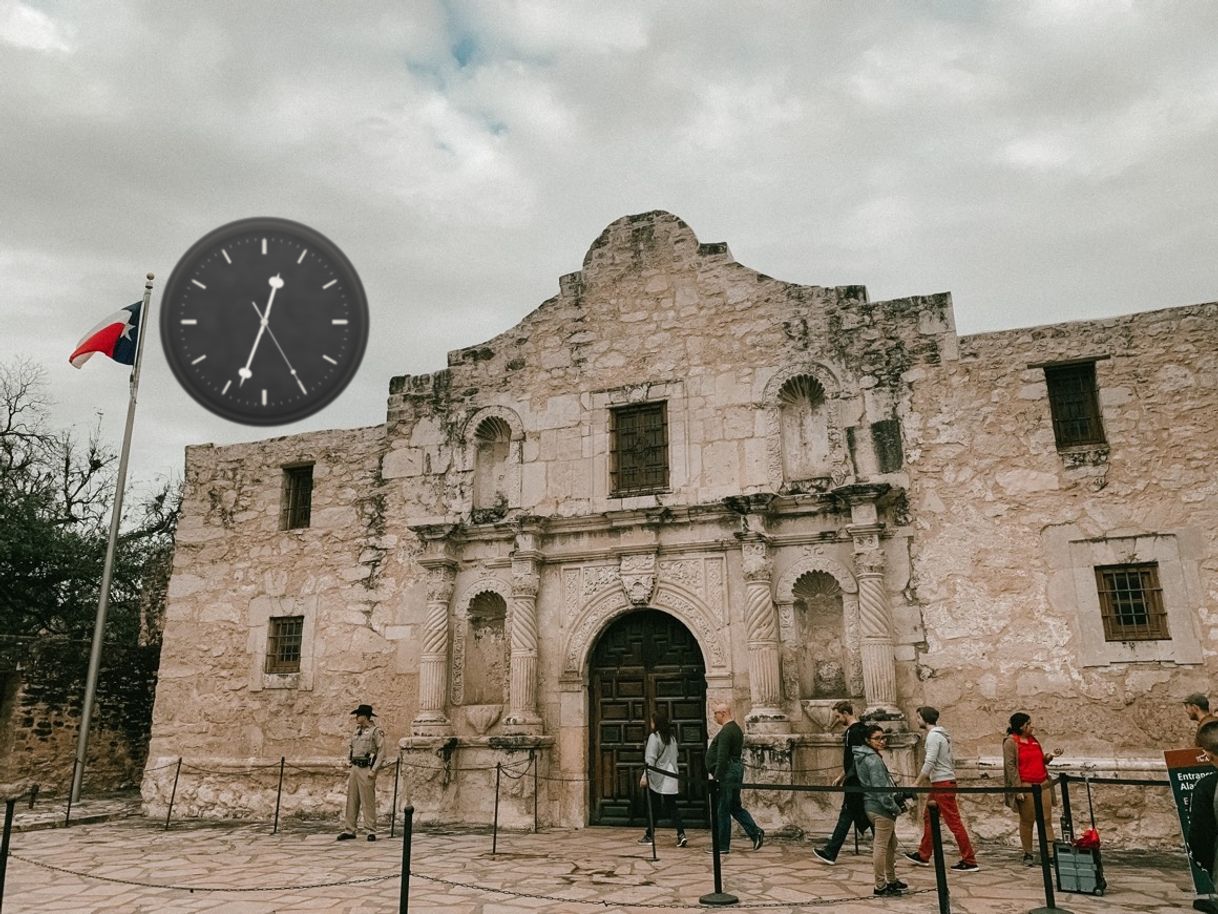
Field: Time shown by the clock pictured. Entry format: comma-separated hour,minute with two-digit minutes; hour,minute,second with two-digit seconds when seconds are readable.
12,33,25
